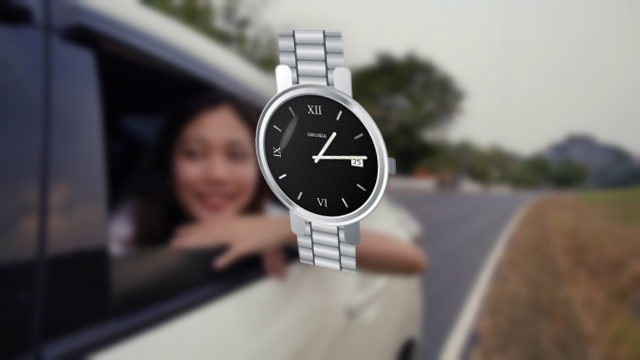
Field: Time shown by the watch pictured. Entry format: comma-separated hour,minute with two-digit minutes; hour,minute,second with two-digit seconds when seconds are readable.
1,14
